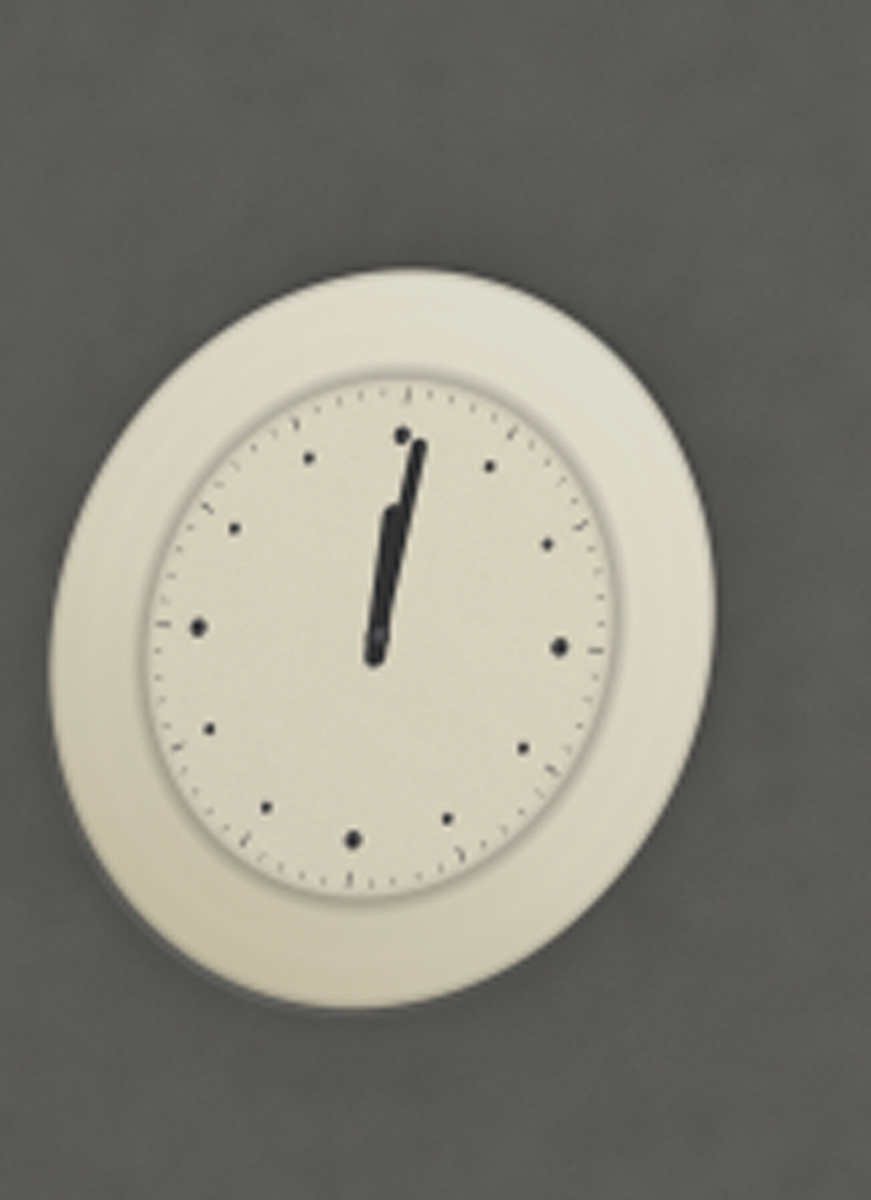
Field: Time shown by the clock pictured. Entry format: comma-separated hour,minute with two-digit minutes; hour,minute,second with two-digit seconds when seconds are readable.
12,01
